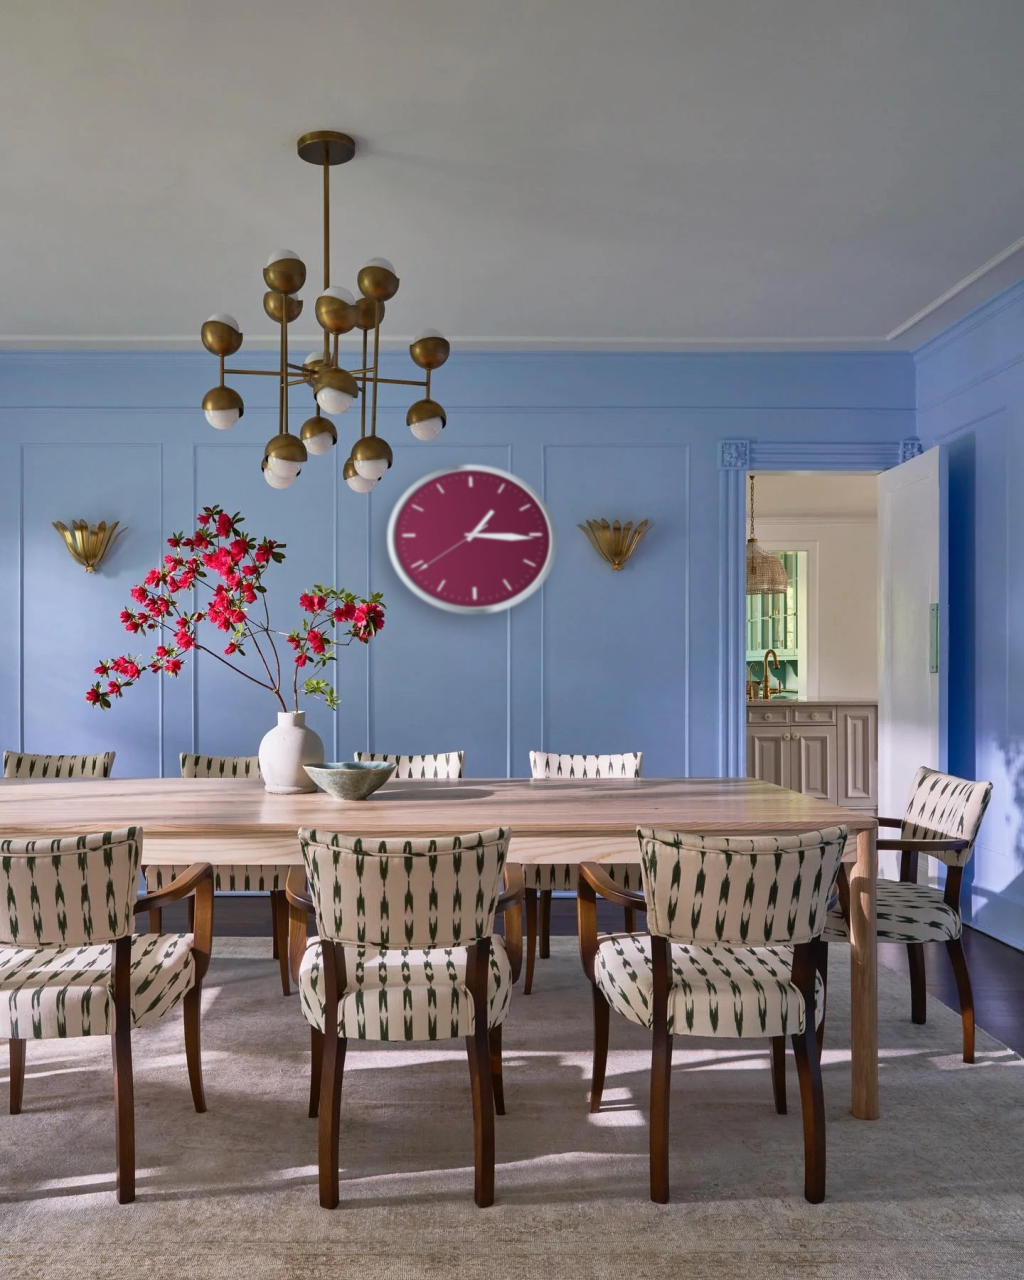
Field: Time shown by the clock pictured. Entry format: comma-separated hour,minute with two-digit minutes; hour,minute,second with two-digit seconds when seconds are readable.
1,15,39
